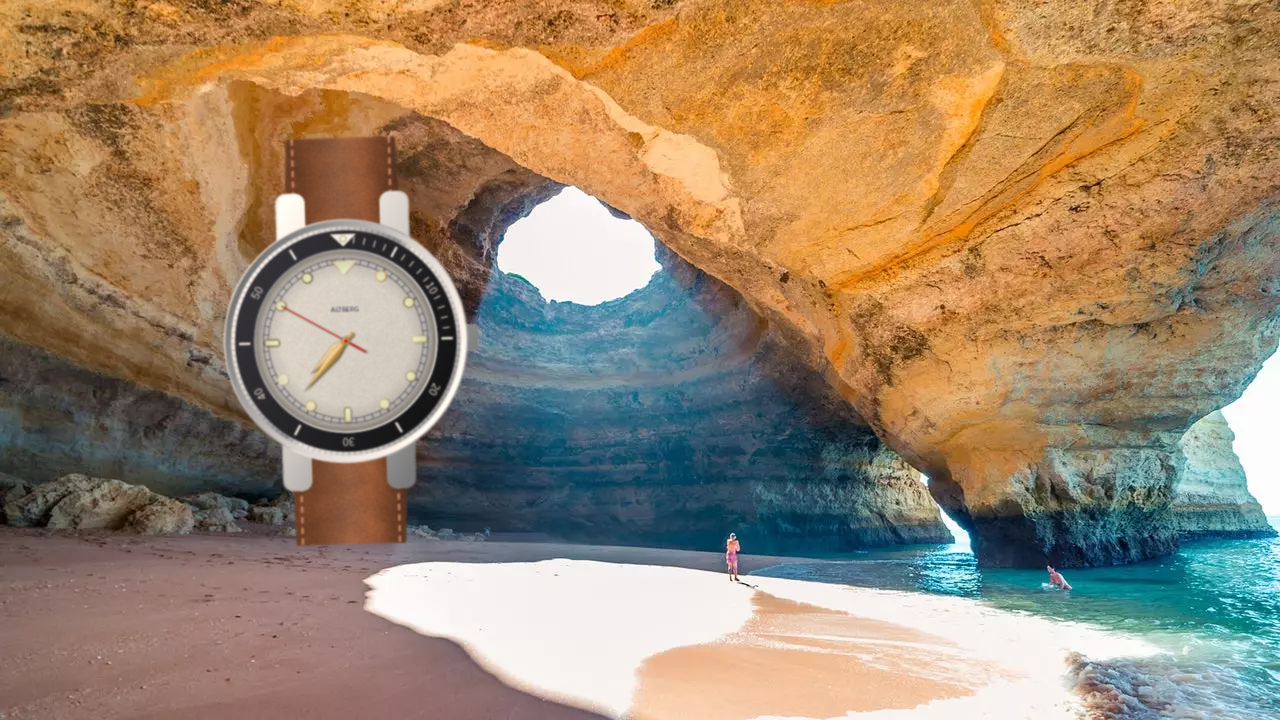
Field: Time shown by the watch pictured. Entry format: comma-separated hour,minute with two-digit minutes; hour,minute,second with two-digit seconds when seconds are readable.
7,36,50
